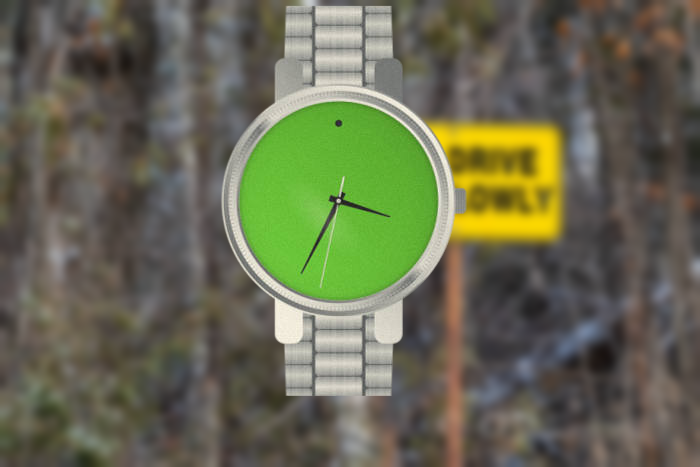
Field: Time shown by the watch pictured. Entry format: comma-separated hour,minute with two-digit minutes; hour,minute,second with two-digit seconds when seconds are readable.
3,34,32
